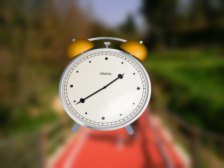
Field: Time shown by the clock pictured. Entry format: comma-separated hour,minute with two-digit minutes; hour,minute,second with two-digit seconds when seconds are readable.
1,39
